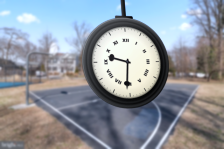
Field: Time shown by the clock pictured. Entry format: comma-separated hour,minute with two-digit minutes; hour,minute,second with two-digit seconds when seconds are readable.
9,31
